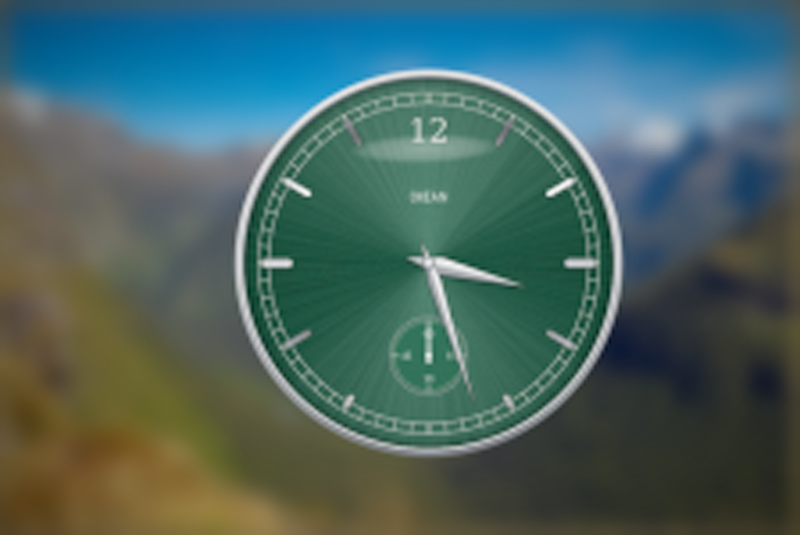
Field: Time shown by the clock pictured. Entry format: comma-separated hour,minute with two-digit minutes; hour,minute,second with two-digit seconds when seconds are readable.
3,27
